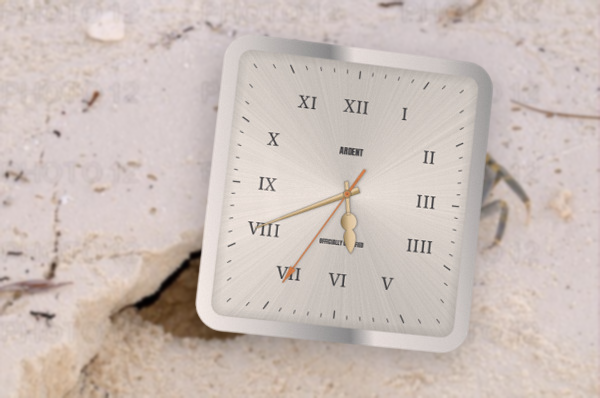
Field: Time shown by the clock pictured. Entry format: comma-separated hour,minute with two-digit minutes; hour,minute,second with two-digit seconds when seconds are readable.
5,40,35
